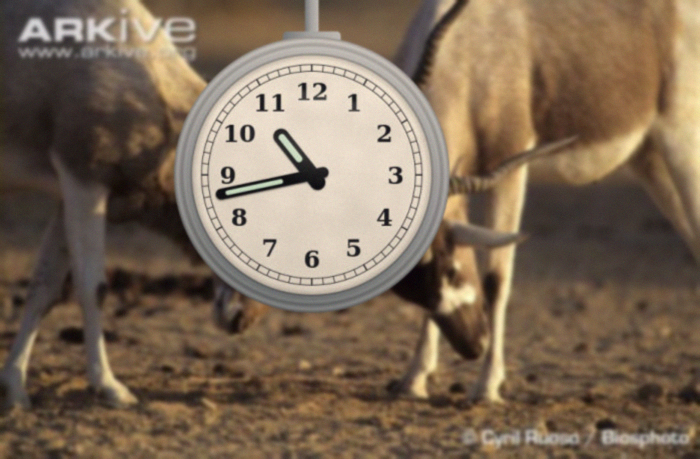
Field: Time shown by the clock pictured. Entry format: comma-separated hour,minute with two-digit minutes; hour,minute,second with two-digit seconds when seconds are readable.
10,43
